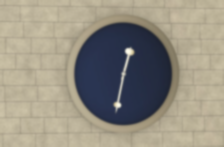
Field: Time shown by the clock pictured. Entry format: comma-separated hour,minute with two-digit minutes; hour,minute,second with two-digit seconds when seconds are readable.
12,32
